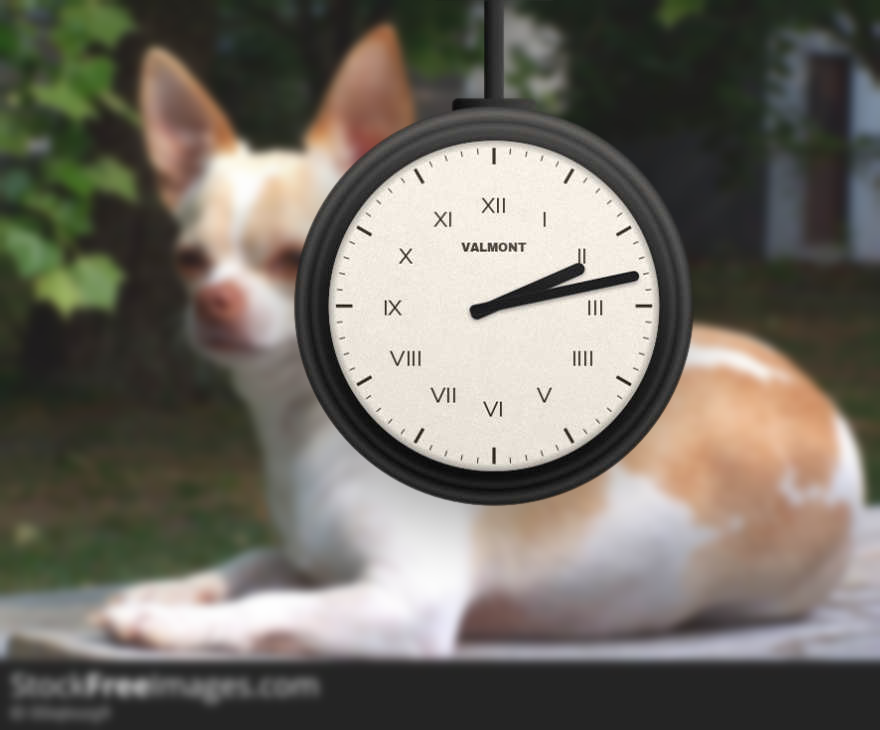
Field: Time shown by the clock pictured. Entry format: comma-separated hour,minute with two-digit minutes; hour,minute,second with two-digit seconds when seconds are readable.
2,13
